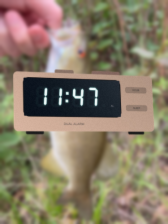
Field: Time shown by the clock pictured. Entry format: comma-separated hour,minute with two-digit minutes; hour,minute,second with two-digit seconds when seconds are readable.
11,47
